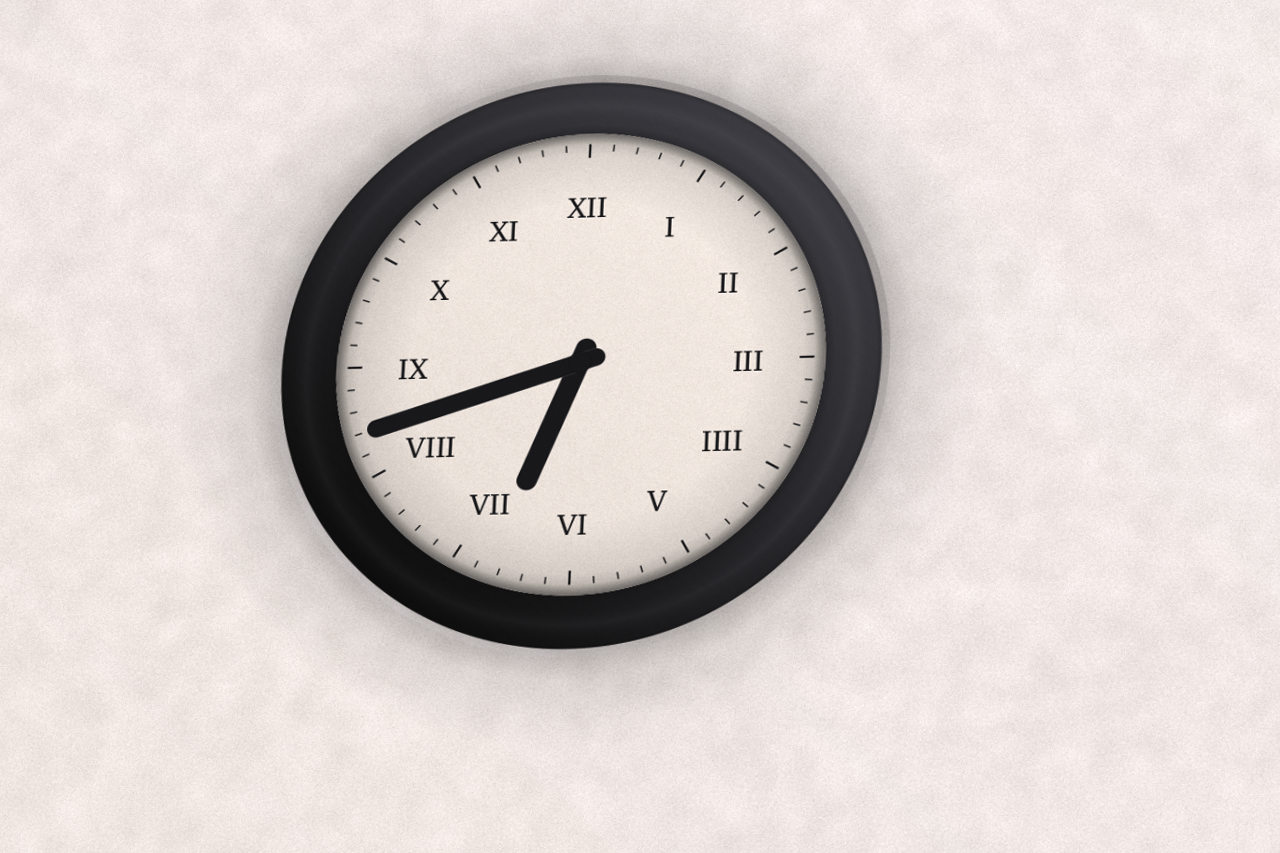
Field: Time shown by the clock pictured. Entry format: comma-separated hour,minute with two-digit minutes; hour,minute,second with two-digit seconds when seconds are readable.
6,42
